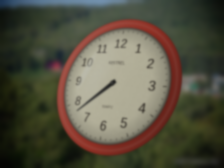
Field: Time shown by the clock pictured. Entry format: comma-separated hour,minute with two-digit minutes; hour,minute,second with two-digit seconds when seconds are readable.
7,38
